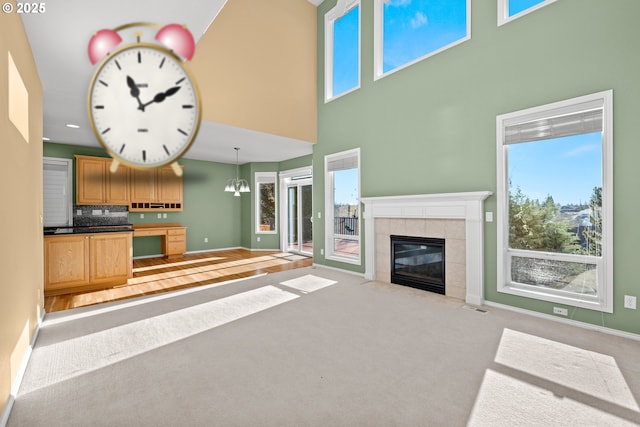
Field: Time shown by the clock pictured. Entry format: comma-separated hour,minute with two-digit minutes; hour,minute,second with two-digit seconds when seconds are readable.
11,11
